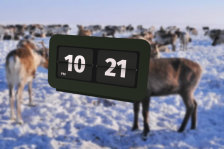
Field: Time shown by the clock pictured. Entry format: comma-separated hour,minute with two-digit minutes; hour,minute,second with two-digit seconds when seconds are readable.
10,21
